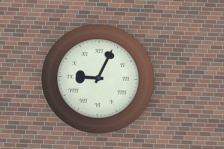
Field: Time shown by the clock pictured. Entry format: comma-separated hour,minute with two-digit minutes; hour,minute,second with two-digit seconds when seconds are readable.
9,04
